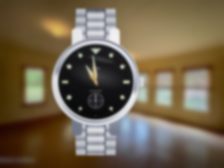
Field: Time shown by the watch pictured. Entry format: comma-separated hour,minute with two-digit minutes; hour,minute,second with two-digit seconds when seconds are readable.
10,59
